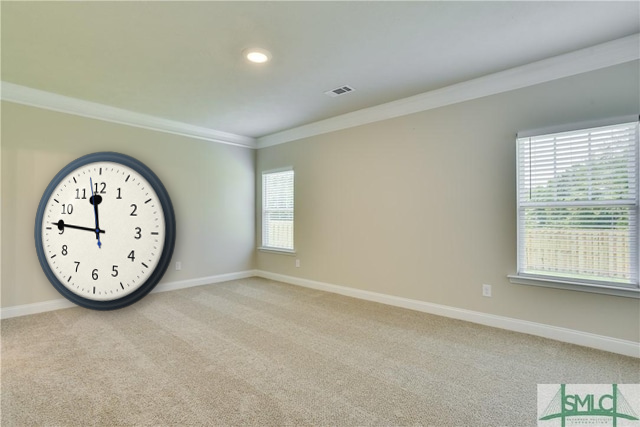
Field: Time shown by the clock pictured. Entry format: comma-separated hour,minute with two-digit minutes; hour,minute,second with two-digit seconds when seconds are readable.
11,45,58
